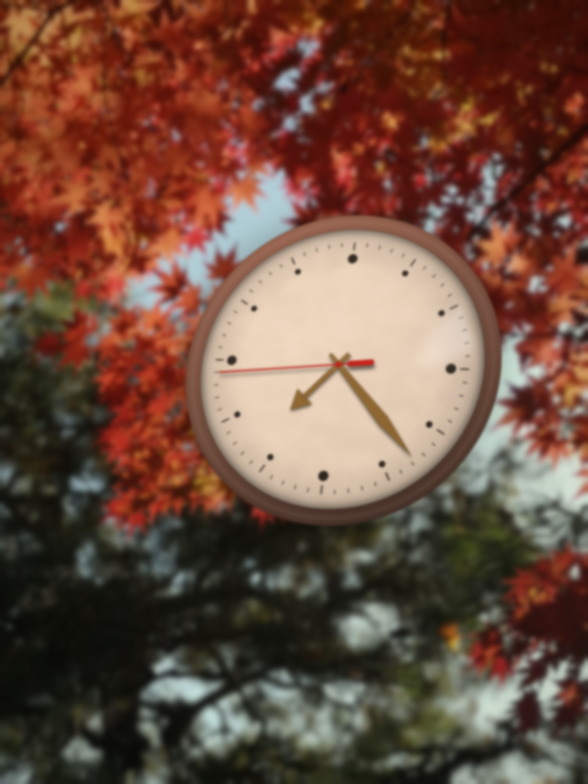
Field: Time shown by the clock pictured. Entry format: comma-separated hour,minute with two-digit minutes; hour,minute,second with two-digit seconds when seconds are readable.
7,22,44
